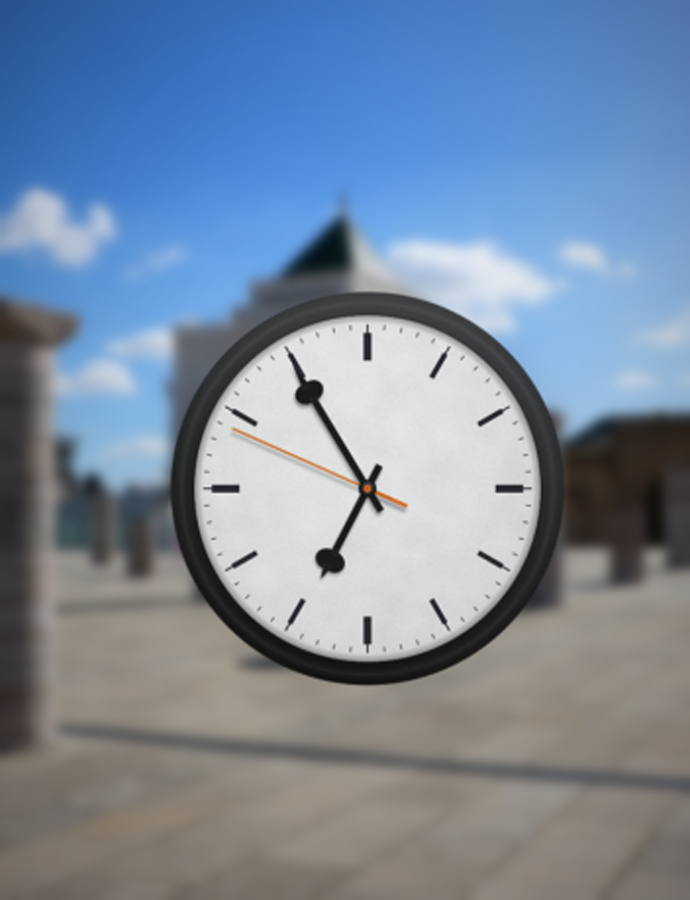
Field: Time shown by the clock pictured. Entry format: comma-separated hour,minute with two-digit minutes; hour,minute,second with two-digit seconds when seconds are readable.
6,54,49
